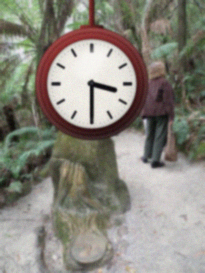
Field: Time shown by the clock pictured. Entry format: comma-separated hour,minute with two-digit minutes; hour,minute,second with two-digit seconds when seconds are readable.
3,30
